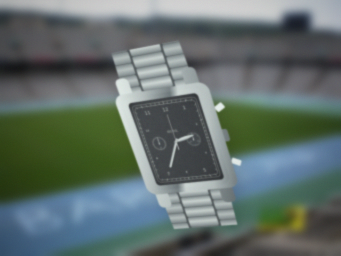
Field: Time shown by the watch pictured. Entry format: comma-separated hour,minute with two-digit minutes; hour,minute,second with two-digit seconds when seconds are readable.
2,35
